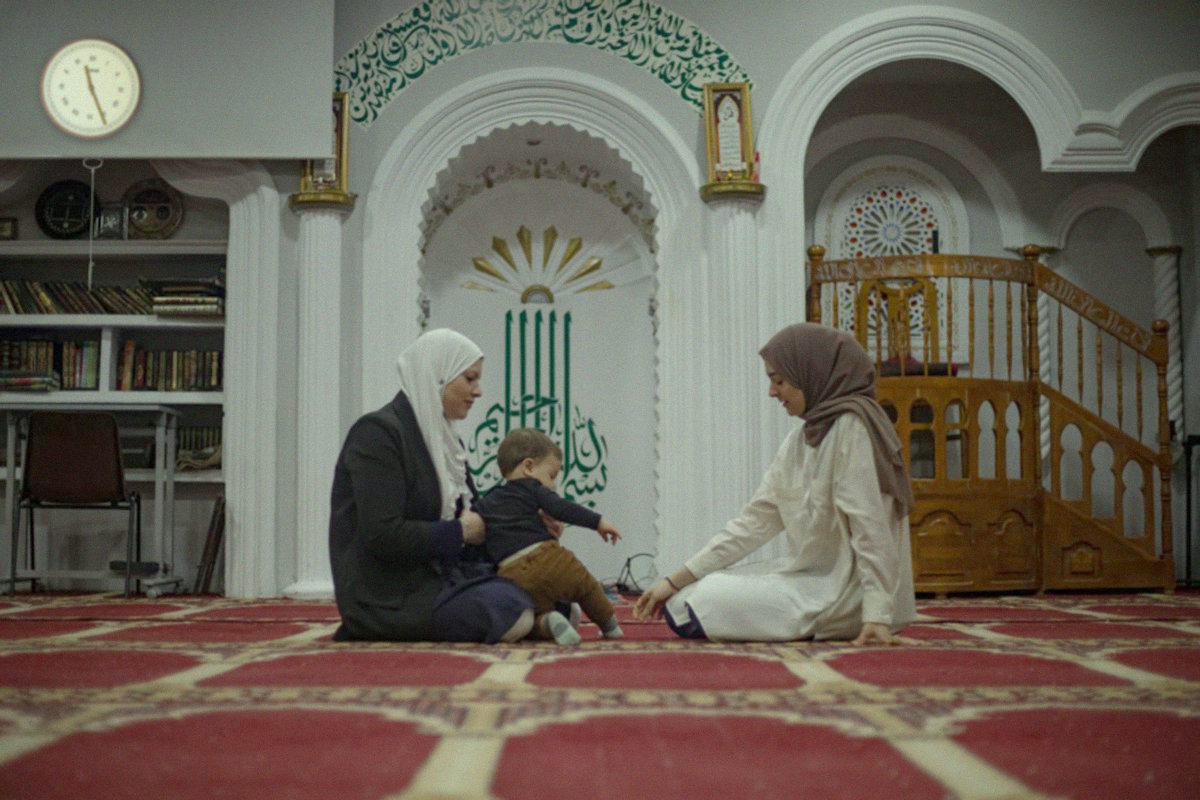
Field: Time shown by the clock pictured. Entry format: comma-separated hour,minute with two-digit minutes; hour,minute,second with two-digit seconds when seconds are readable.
11,26
